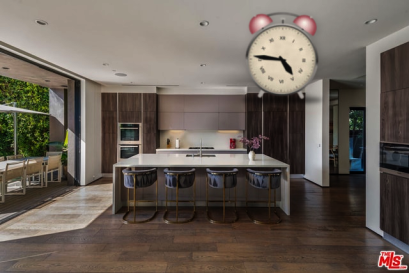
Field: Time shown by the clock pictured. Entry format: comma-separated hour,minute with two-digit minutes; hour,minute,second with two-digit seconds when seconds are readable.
4,46
